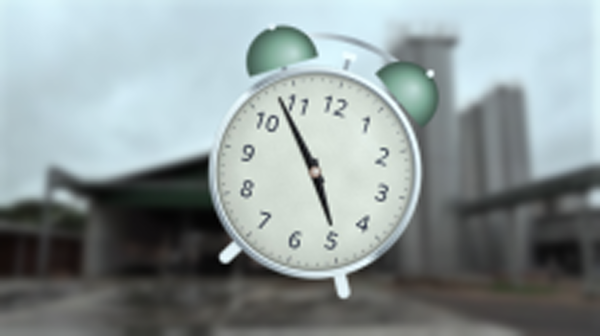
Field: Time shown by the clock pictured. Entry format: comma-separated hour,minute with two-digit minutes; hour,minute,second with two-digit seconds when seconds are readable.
4,53
